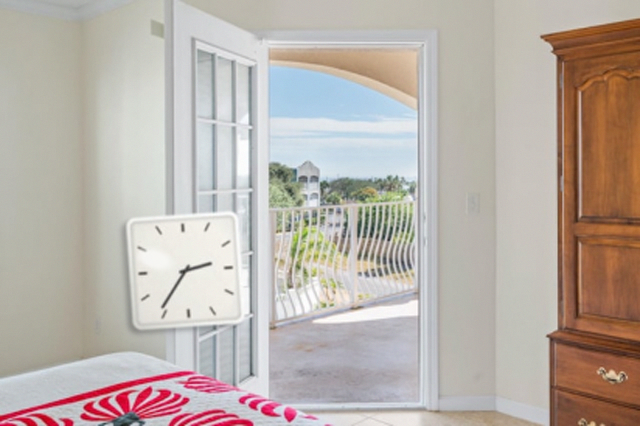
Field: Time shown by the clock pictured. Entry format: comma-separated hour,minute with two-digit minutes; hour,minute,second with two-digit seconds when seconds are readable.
2,36
